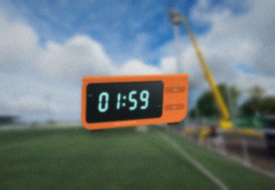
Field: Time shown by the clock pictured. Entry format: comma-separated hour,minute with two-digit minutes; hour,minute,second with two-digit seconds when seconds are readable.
1,59
